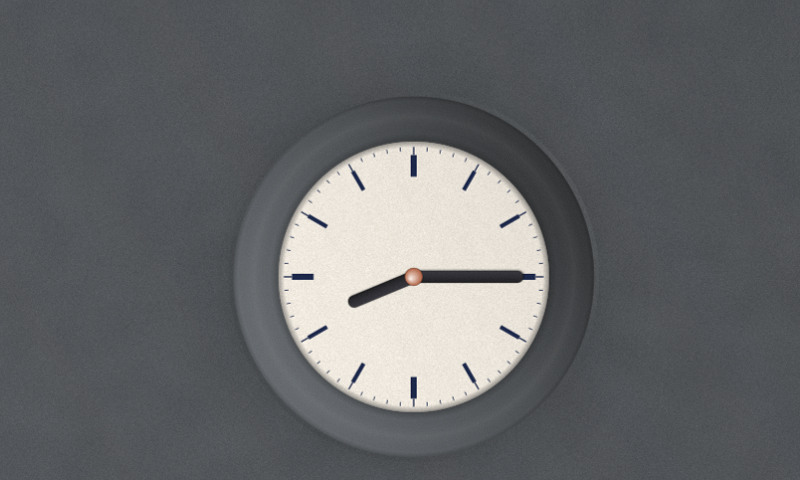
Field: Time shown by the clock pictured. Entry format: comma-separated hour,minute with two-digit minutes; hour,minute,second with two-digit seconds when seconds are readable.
8,15
